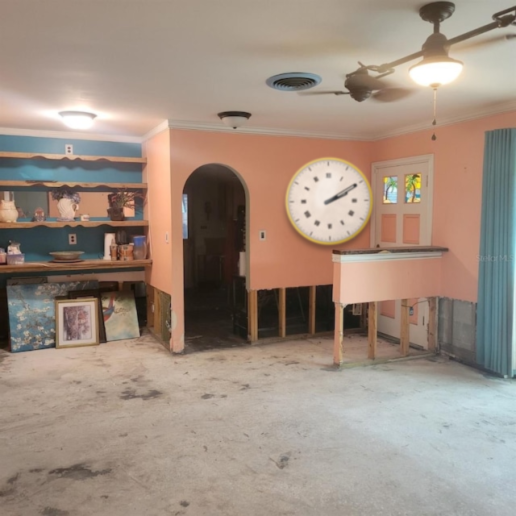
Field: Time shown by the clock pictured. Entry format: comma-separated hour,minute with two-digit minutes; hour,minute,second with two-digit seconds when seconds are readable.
2,10
